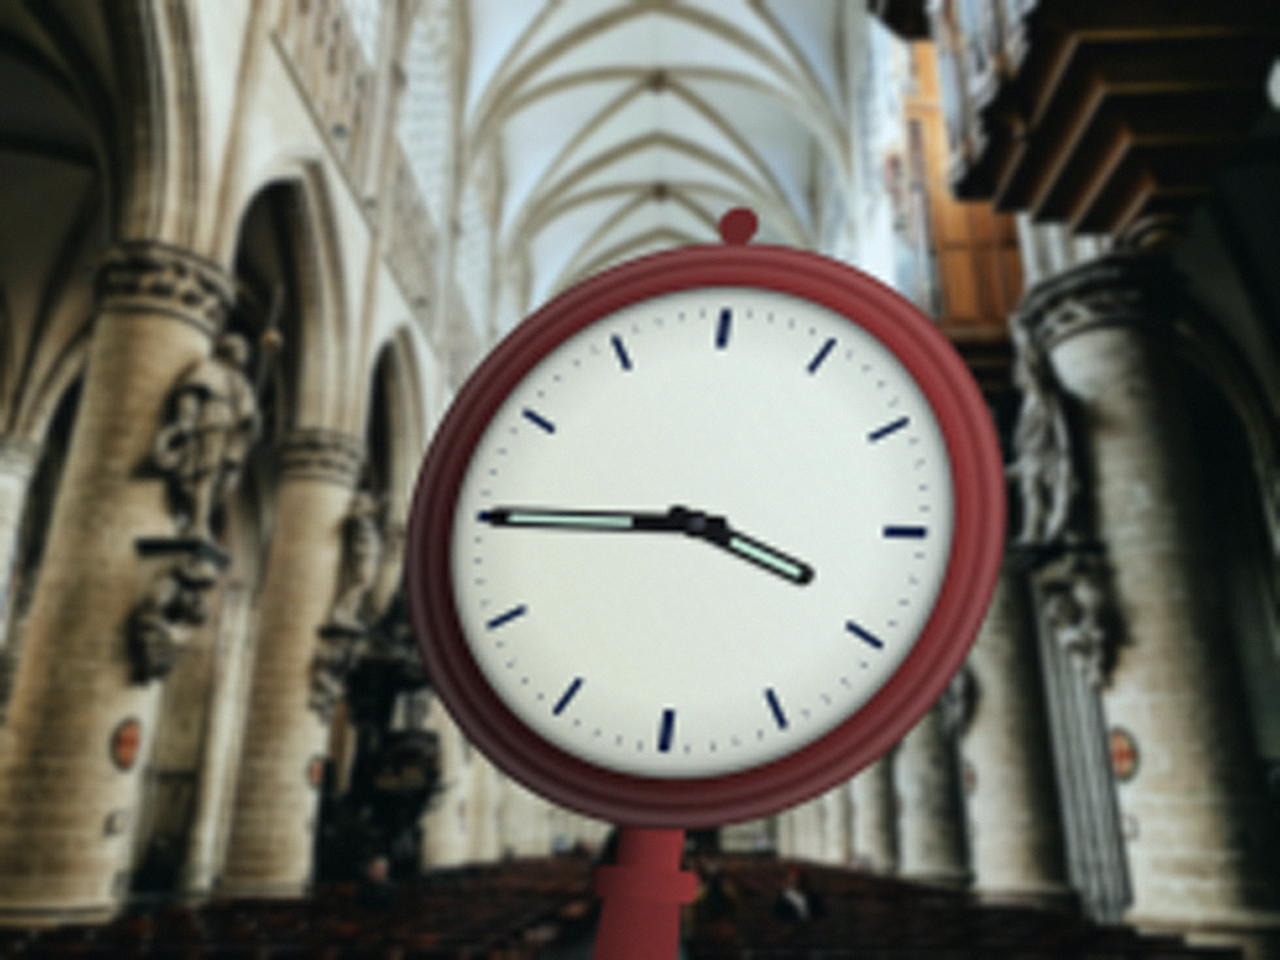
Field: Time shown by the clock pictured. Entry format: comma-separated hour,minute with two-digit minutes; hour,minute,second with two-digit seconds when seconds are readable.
3,45
